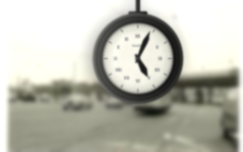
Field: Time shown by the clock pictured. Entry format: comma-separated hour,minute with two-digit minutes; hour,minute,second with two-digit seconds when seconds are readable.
5,04
